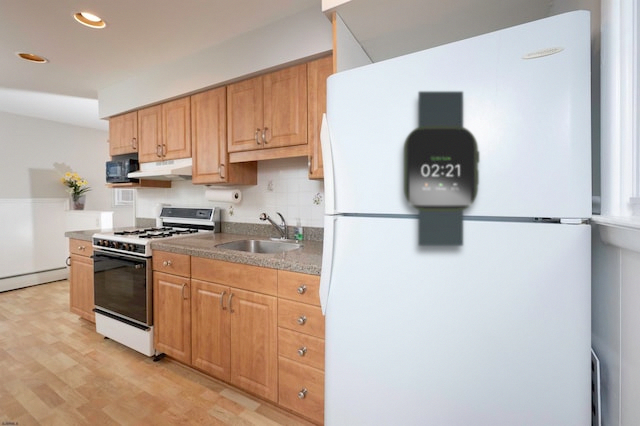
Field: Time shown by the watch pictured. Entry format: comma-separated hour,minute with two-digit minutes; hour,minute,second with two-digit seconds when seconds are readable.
2,21
